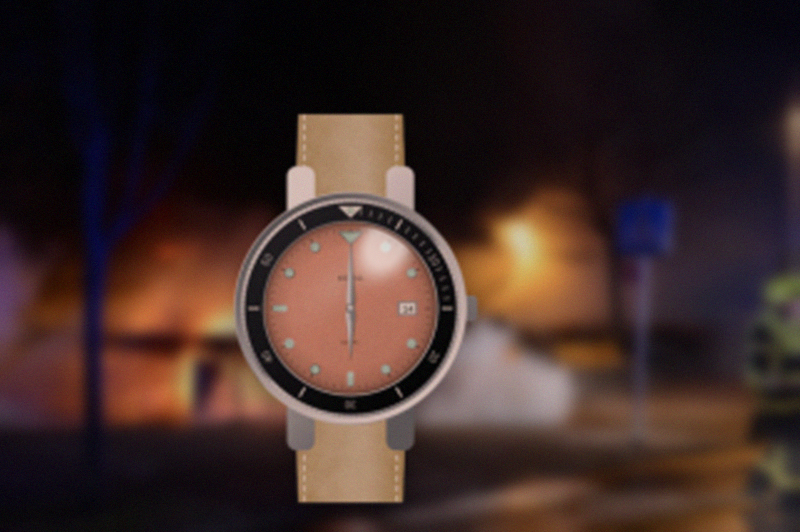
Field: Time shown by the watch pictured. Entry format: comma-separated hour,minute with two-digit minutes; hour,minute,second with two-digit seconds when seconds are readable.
6,00
